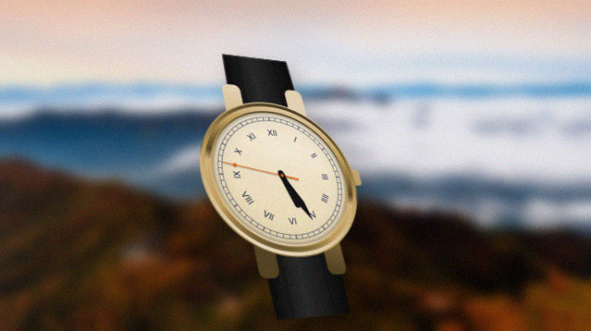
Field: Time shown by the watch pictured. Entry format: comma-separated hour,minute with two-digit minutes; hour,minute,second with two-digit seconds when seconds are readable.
5,25,47
